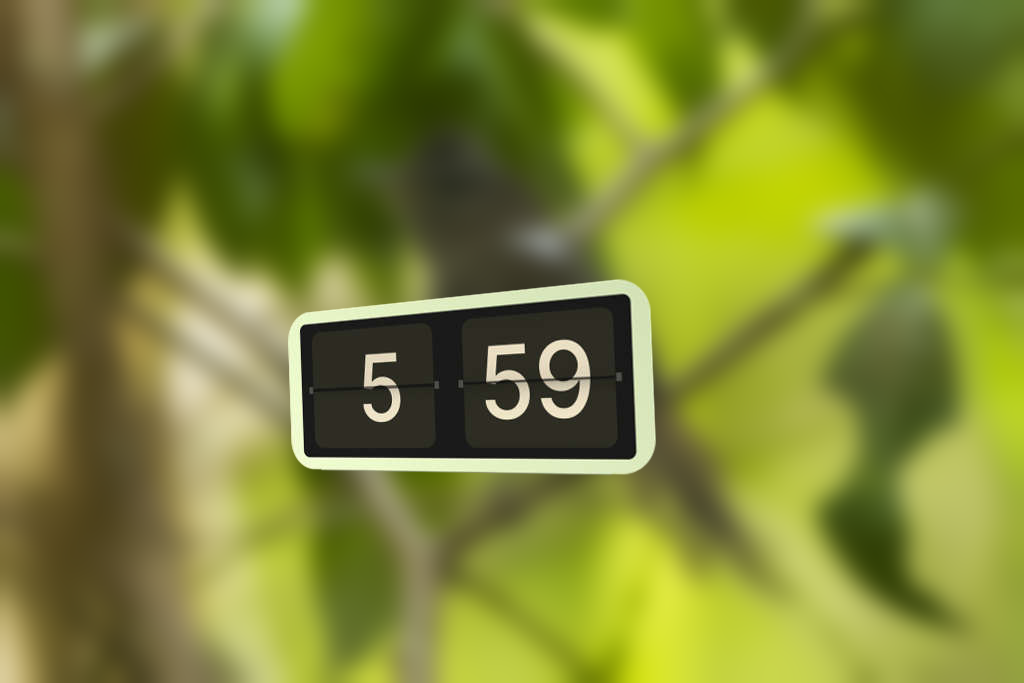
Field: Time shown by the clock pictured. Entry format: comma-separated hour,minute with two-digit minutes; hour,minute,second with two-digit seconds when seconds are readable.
5,59
